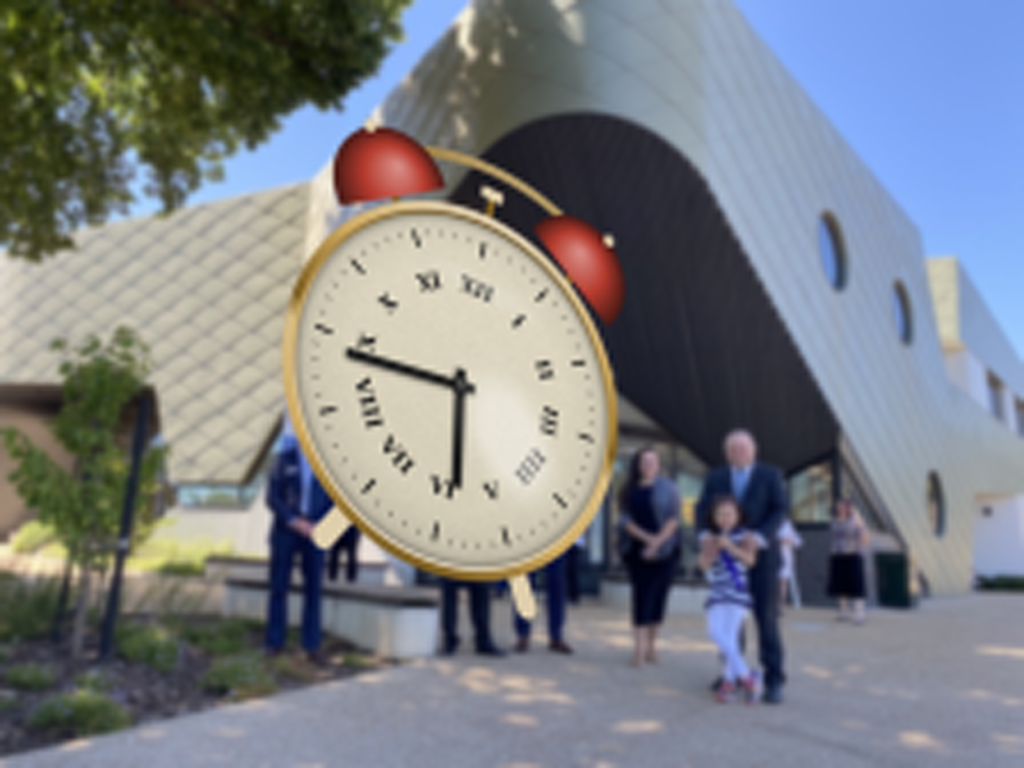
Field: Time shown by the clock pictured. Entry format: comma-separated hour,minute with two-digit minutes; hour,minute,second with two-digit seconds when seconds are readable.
5,44
